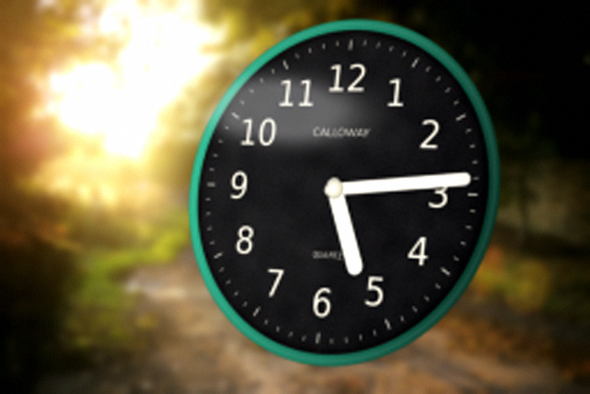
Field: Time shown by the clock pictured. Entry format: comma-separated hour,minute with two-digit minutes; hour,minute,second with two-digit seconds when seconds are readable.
5,14
